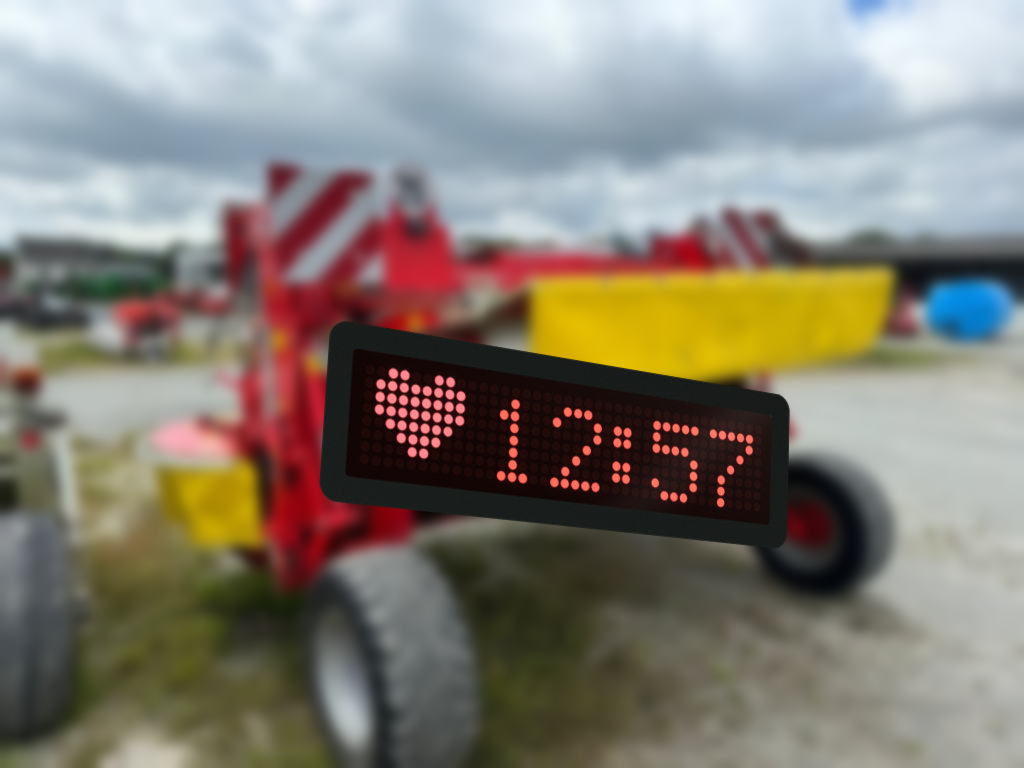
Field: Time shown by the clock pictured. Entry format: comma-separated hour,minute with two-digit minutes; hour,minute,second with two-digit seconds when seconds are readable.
12,57
